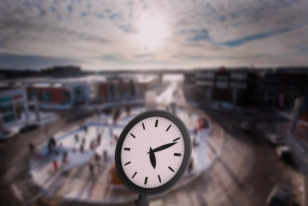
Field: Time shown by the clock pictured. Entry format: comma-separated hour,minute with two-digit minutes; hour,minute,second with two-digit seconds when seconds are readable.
5,11
